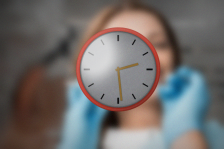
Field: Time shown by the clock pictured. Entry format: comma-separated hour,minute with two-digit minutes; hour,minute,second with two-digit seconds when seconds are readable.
2,29
